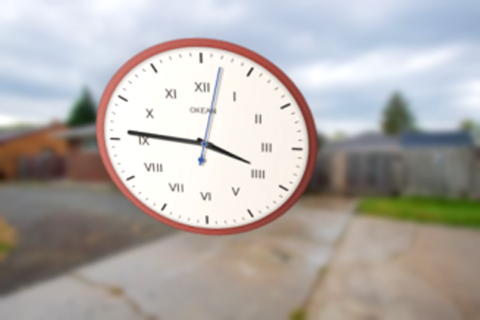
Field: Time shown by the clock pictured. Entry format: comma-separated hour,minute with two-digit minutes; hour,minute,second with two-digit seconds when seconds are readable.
3,46,02
